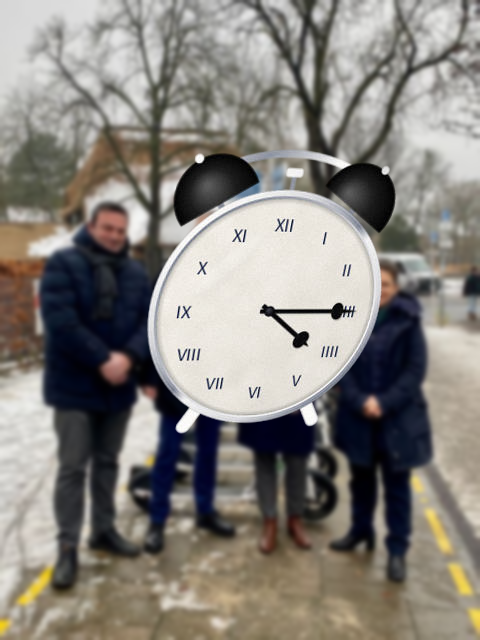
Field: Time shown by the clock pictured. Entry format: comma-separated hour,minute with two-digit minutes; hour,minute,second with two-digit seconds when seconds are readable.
4,15
